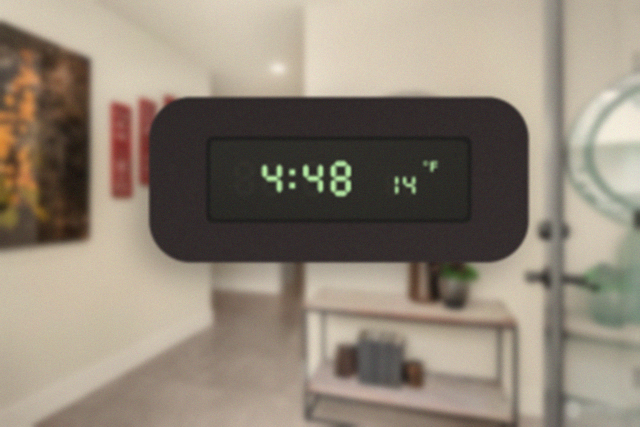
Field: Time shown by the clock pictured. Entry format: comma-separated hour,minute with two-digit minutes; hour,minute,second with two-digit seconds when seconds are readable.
4,48
